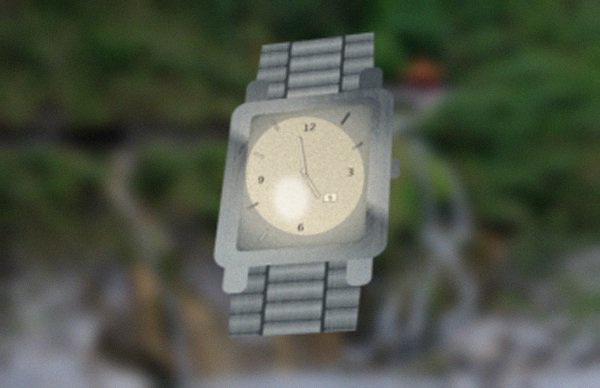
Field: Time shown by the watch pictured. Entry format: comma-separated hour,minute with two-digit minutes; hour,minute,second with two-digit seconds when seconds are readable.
4,58
